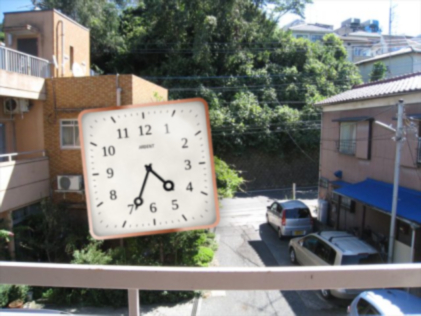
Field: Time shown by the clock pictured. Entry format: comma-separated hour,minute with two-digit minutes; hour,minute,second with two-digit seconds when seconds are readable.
4,34
